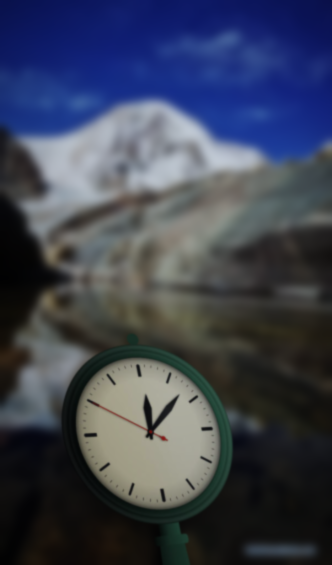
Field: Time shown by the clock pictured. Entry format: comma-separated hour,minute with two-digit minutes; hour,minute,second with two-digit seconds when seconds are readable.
12,07,50
